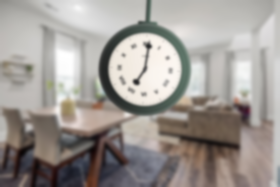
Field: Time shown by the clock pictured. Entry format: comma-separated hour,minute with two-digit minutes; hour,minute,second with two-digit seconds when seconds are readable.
7,01
